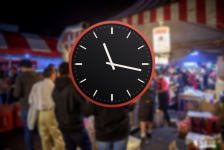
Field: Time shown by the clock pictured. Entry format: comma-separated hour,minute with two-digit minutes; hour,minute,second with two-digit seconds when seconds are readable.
11,17
